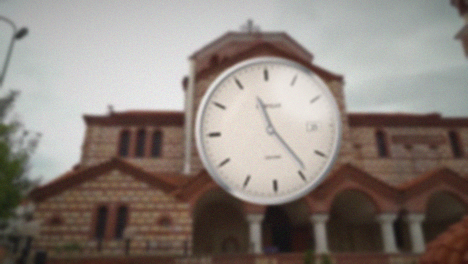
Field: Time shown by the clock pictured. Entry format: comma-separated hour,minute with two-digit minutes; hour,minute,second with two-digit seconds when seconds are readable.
11,24
